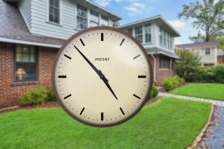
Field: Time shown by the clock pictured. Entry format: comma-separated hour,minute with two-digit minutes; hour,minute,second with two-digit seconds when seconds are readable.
4,53
